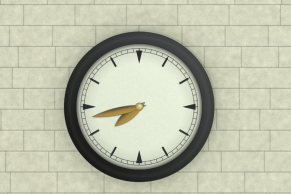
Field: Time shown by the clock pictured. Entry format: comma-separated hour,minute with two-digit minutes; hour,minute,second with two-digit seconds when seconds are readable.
7,43
